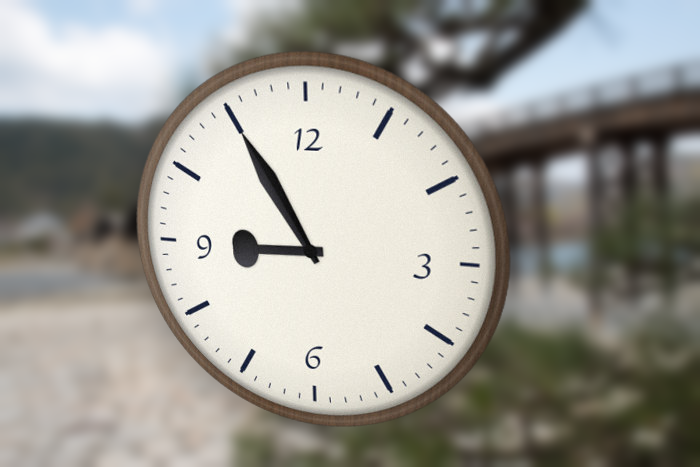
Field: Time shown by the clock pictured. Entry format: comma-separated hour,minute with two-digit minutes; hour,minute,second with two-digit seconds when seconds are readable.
8,55
